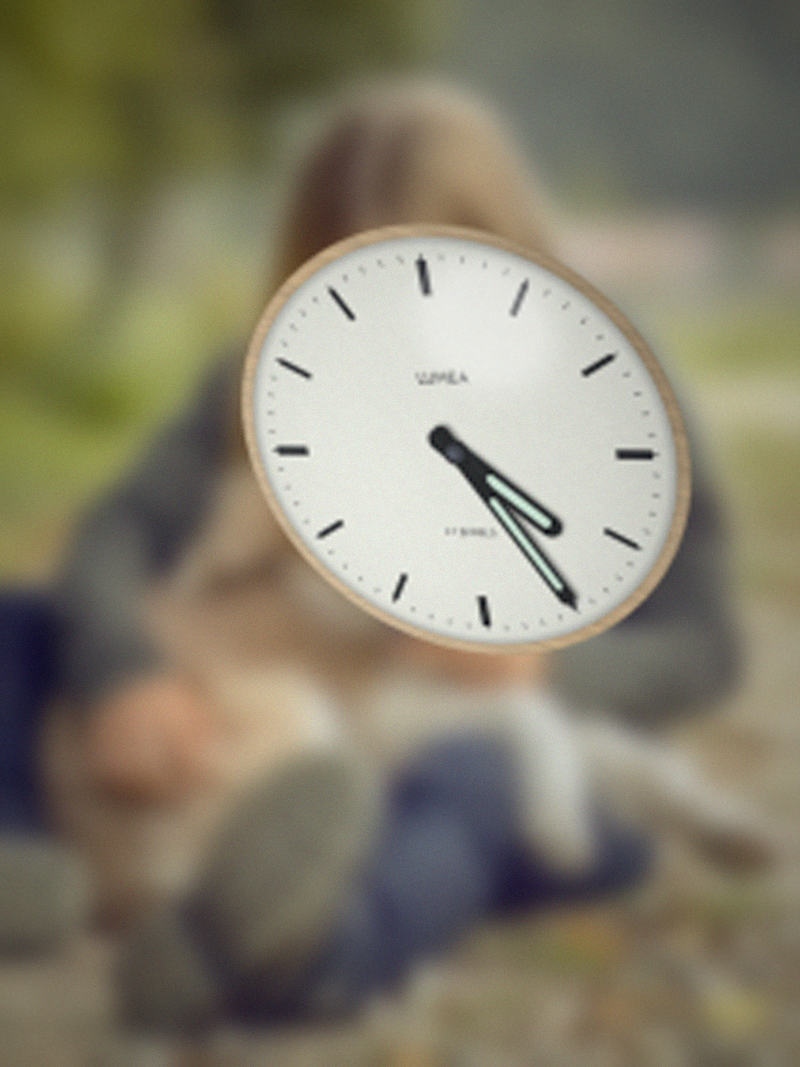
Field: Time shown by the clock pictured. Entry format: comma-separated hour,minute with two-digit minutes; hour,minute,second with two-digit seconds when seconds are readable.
4,25
